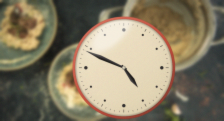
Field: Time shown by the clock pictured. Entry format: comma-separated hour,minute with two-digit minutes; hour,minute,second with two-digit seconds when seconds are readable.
4,49
